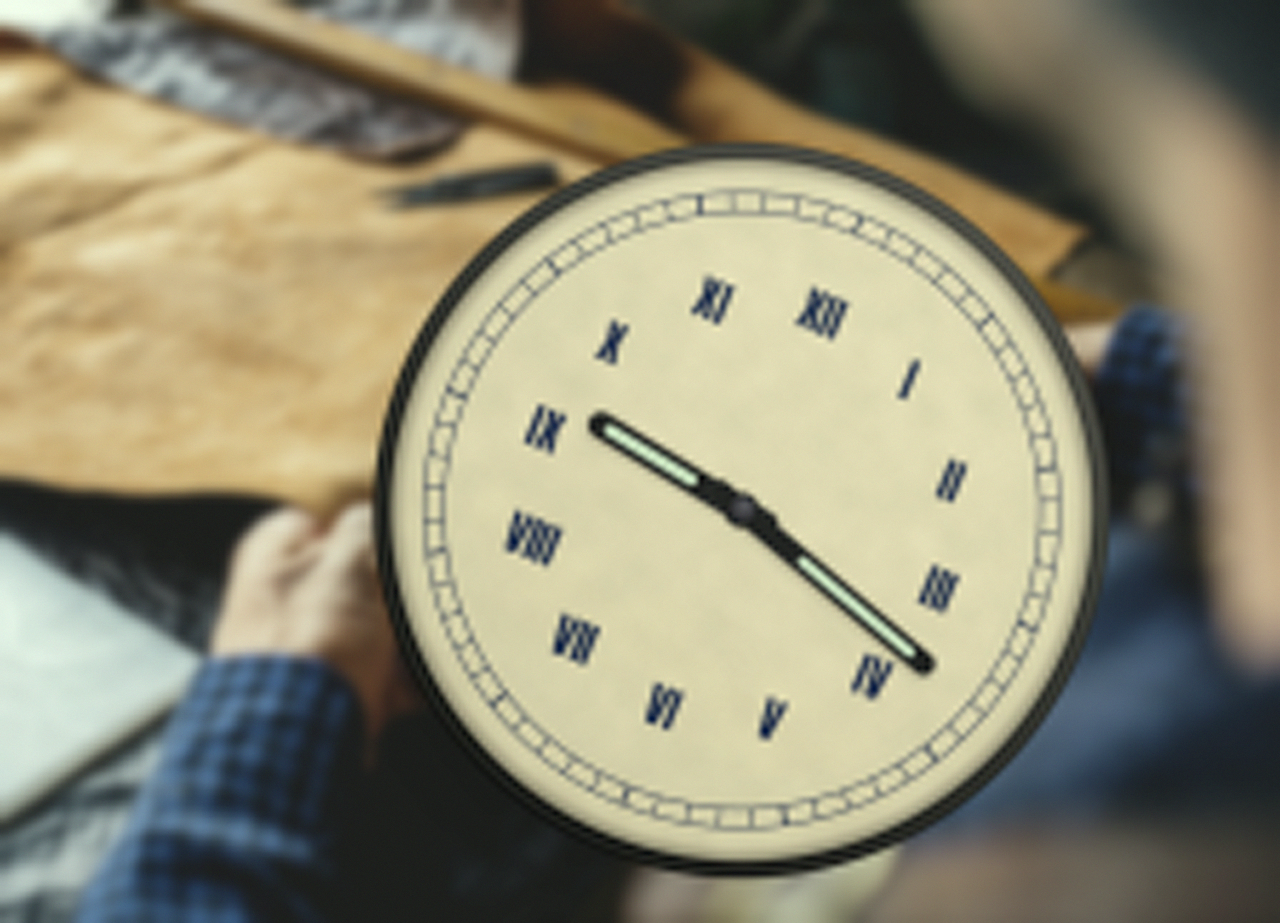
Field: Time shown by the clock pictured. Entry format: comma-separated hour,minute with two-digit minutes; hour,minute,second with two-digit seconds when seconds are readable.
9,18
